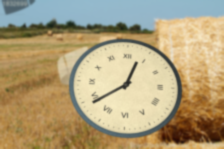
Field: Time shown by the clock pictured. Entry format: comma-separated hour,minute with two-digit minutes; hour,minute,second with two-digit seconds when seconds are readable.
12,39
